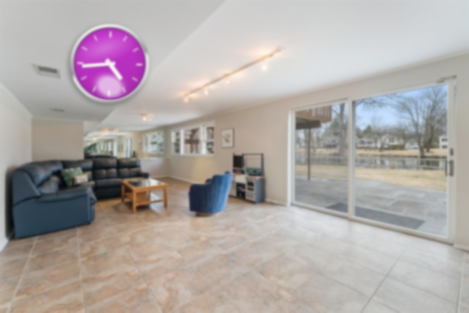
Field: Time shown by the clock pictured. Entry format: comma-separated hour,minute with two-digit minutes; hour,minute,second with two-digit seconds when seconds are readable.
4,44
